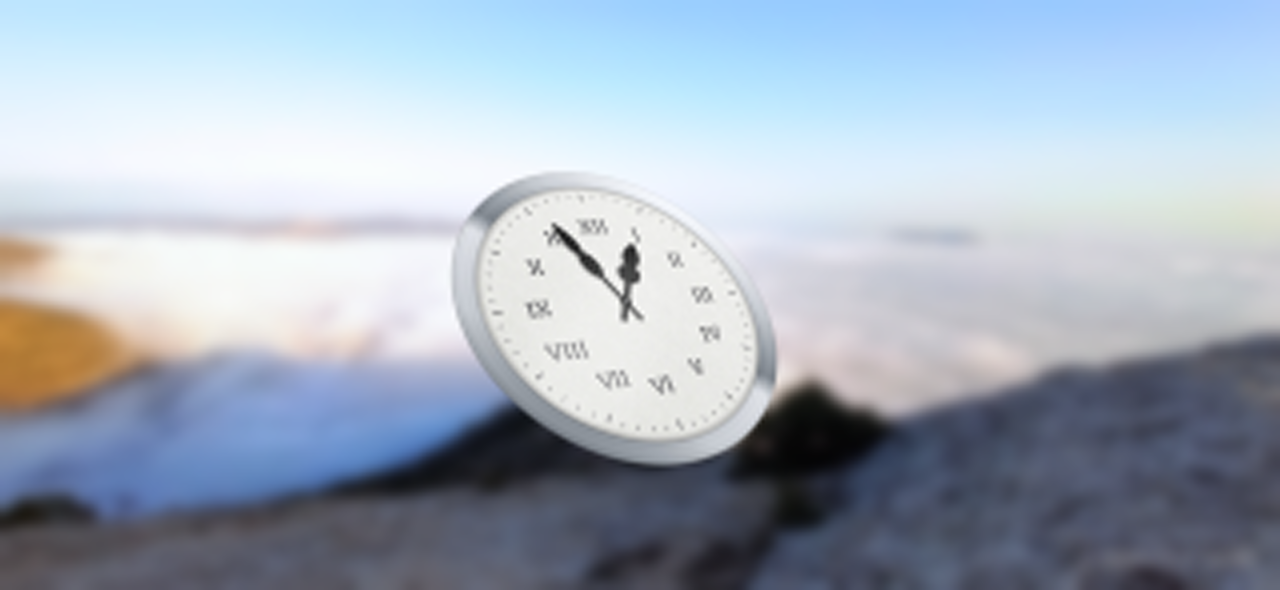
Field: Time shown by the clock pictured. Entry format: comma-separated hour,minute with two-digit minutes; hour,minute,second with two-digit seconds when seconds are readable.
12,56
